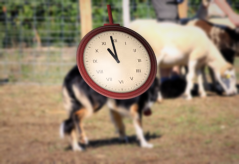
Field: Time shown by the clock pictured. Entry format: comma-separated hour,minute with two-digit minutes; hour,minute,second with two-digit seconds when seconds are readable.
10,59
